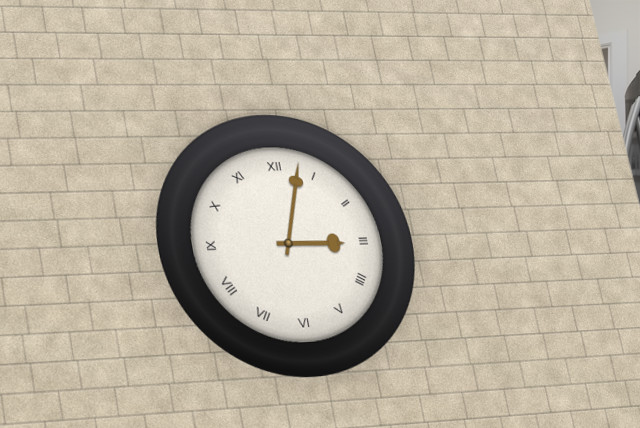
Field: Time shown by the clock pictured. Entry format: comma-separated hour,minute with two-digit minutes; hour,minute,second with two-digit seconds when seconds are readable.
3,03
